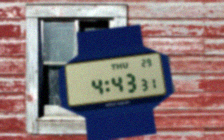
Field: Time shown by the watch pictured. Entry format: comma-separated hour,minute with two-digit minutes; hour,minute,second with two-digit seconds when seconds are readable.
4,43,31
